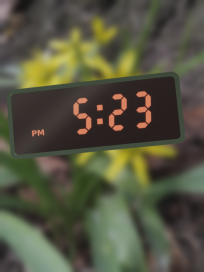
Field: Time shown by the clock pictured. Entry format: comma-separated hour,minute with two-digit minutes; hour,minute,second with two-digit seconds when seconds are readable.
5,23
